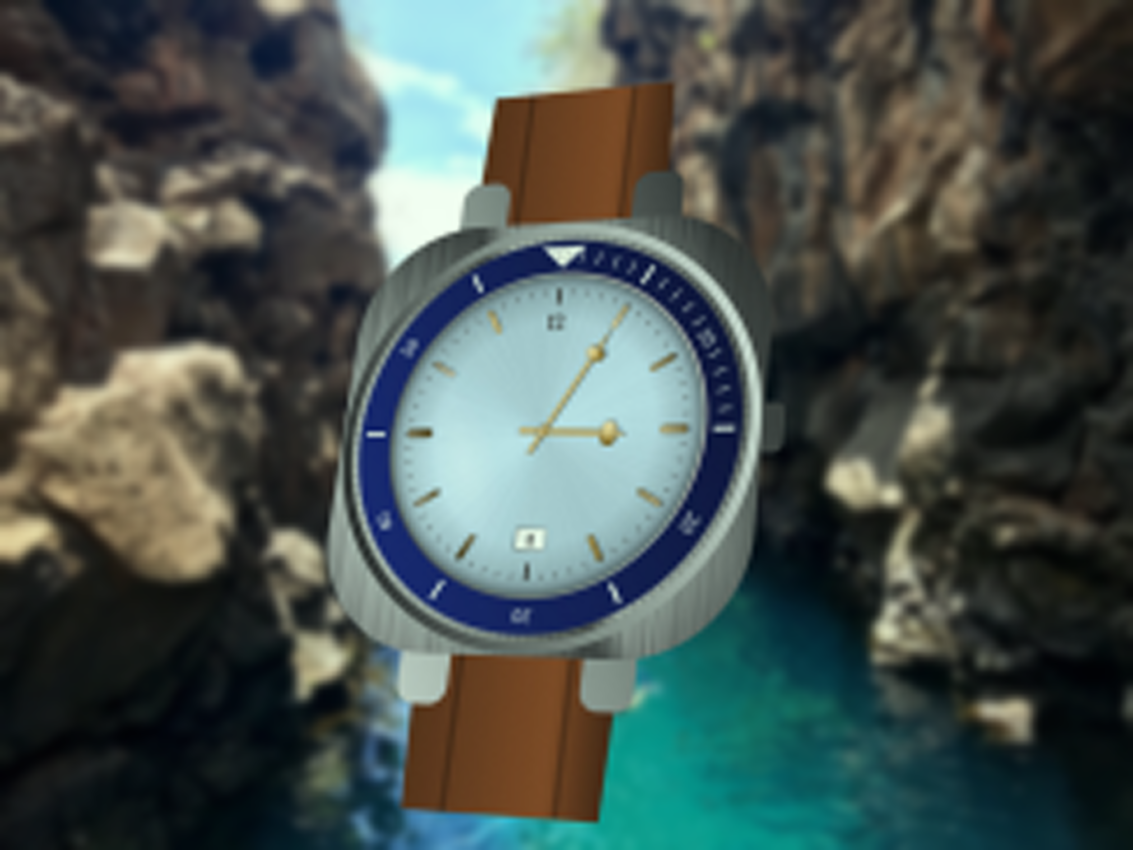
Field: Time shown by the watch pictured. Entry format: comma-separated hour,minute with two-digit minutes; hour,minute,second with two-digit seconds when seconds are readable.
3,05
